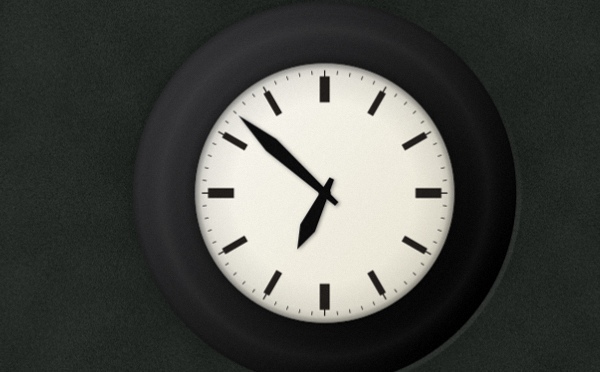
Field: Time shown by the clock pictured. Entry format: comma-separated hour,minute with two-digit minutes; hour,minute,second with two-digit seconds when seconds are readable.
6,52
